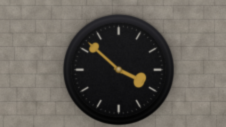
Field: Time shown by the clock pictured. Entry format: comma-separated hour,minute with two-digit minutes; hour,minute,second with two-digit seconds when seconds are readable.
3,52
